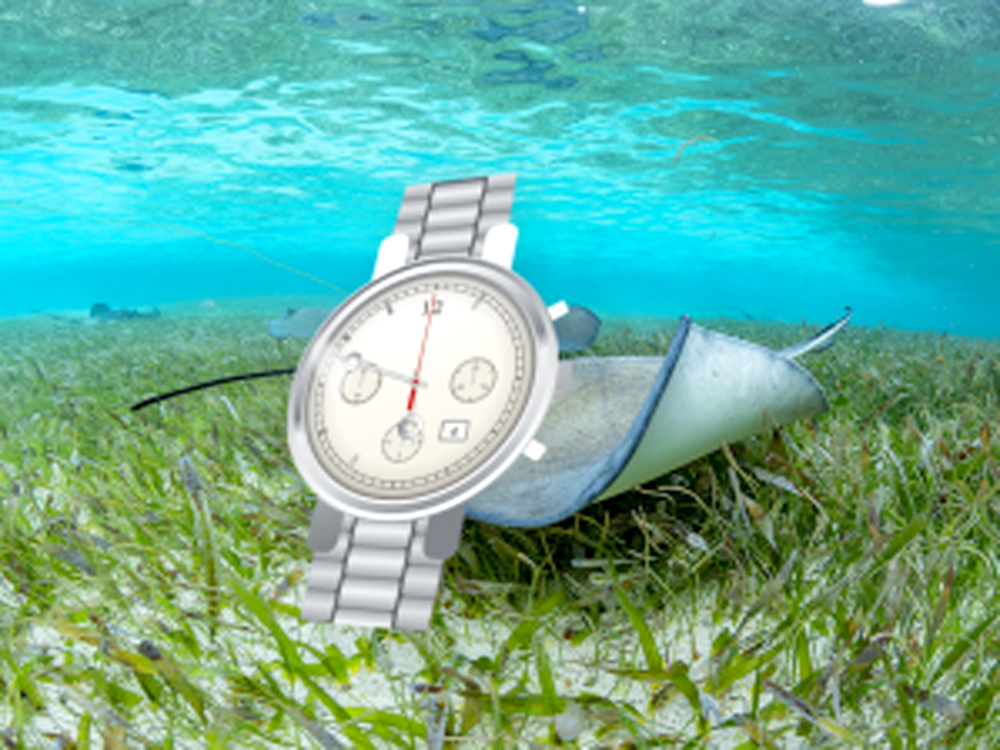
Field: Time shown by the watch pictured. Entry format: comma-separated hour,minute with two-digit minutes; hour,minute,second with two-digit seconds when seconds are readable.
5,48
